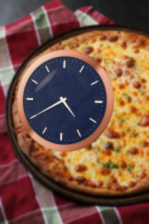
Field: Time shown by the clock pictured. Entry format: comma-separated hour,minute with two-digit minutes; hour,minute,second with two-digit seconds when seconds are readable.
4,40
